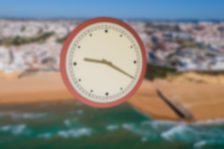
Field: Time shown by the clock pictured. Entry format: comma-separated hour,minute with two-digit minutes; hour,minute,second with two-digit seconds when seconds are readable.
9,20
